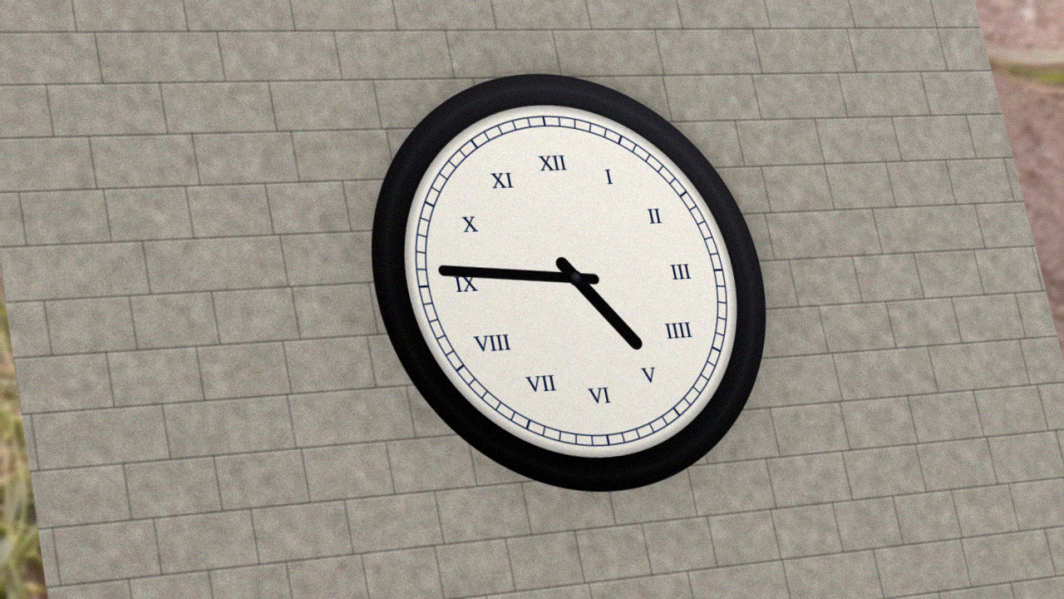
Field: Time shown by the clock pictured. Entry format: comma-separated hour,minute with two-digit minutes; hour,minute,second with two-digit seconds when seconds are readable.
4,46
